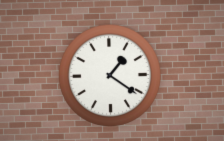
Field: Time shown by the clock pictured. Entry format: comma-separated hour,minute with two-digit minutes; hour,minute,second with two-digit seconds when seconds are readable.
1,21
